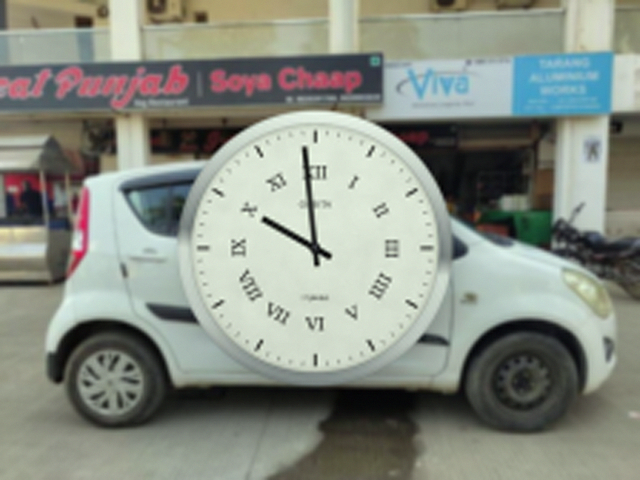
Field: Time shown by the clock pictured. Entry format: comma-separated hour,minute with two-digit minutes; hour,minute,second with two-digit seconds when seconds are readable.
9,59
